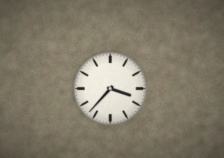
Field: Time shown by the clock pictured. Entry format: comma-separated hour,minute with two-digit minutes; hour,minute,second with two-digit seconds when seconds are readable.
3,37
